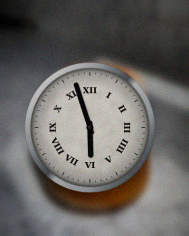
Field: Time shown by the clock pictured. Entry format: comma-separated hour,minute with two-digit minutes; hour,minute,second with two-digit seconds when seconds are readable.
5,57
